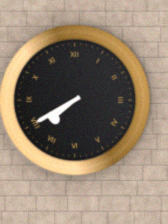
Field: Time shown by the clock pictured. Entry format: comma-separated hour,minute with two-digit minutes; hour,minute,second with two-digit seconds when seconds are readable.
7,40
